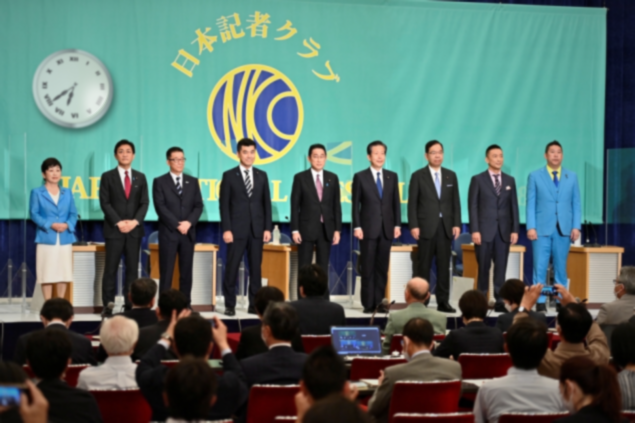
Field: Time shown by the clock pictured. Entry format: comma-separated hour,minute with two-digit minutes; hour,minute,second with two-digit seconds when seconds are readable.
6,39
